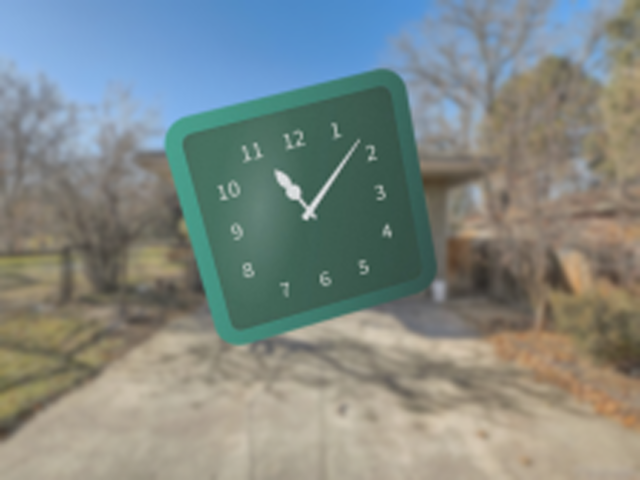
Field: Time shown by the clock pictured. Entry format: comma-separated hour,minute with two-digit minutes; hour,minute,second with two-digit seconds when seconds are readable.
11,08
